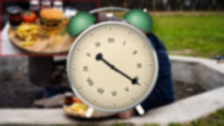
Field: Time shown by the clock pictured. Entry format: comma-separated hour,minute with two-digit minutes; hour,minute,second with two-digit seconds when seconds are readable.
10,21
